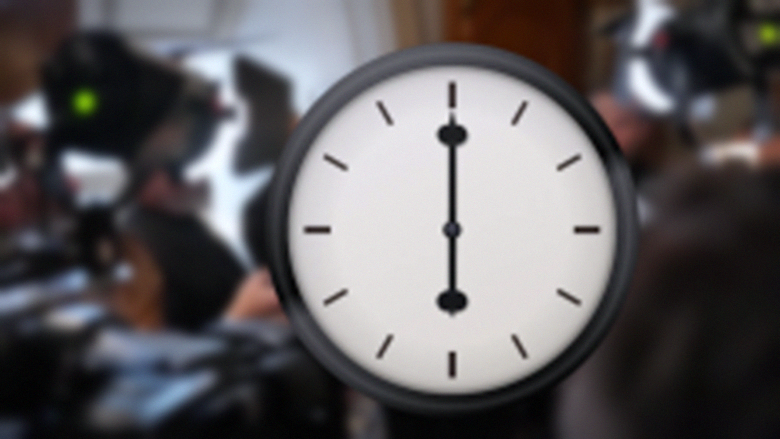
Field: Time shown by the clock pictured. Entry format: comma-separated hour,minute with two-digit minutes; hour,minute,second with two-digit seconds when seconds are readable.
6,00
